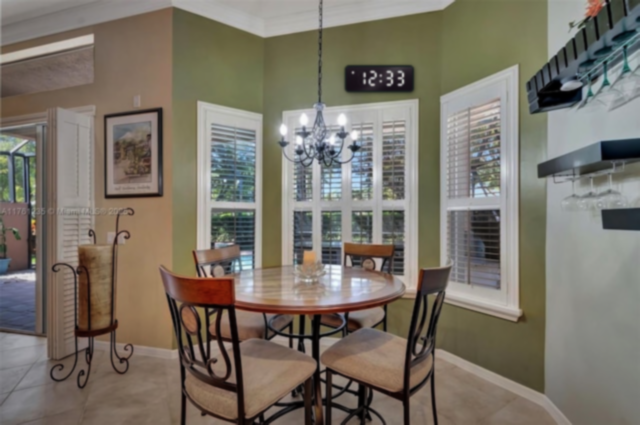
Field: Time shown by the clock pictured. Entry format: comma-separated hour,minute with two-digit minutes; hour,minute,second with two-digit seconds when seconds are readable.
12,33
